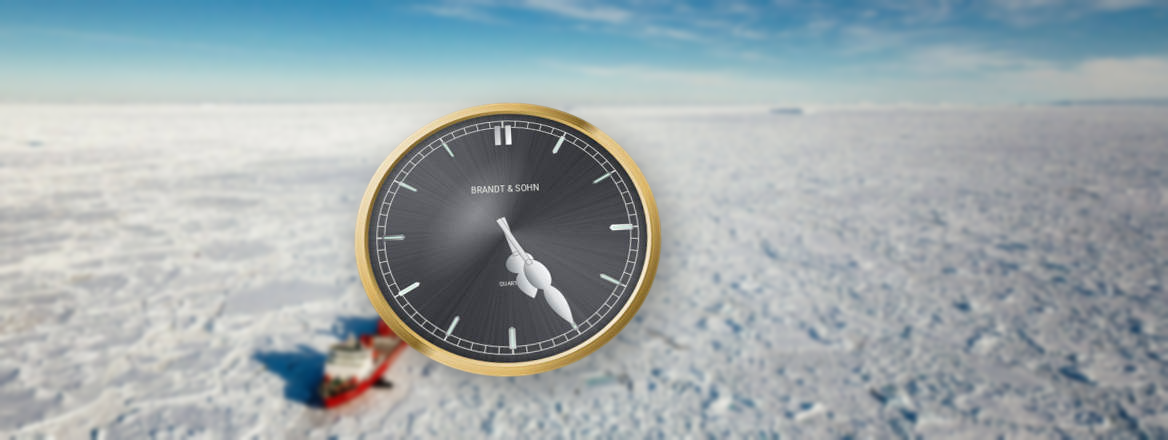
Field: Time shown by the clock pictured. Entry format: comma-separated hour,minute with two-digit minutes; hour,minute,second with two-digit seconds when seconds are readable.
5,25
